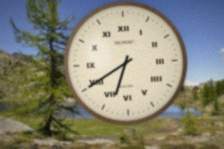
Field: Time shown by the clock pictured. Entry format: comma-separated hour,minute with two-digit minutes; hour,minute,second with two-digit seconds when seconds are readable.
6,40
